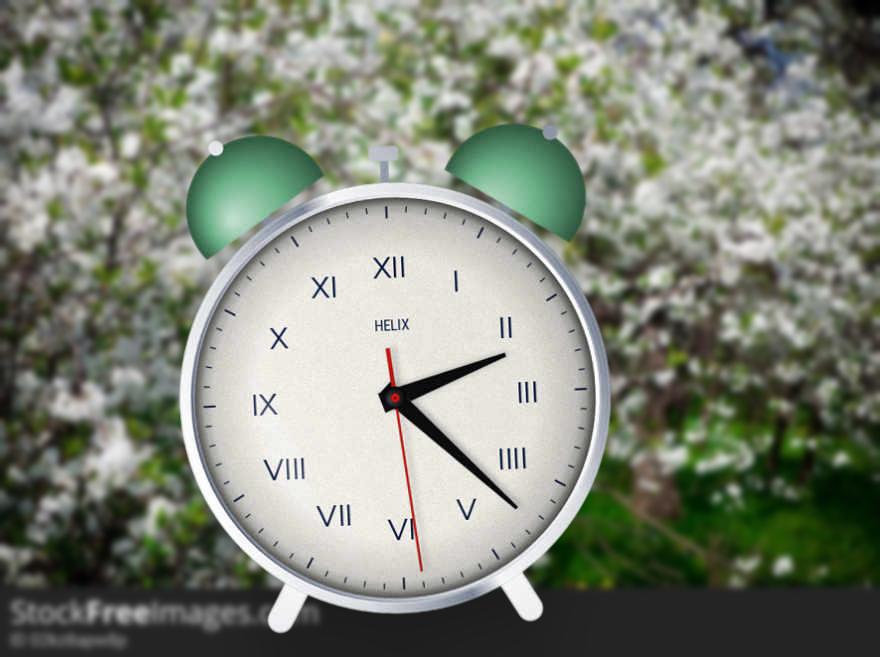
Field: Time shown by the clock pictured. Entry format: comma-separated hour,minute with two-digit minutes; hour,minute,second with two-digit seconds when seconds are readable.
2,22,29
